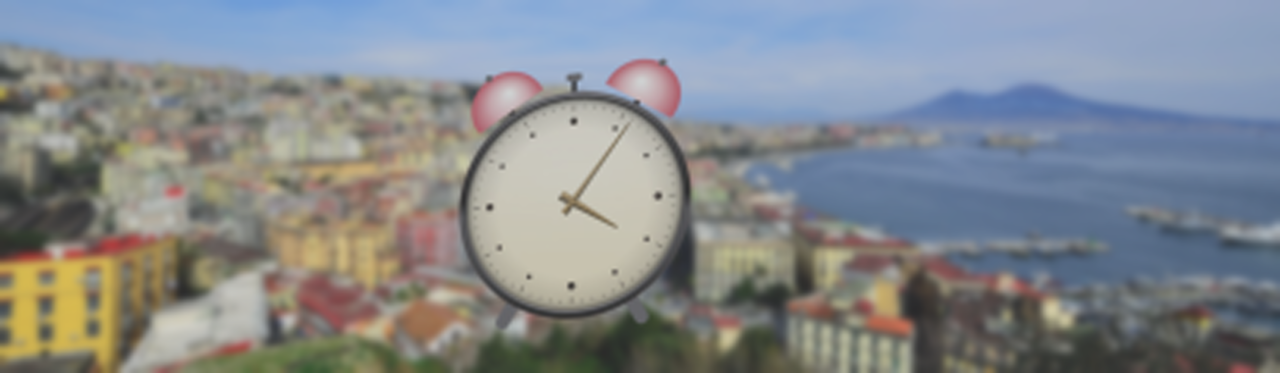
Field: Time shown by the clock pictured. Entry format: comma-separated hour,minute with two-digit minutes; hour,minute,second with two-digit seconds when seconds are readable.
4,06
